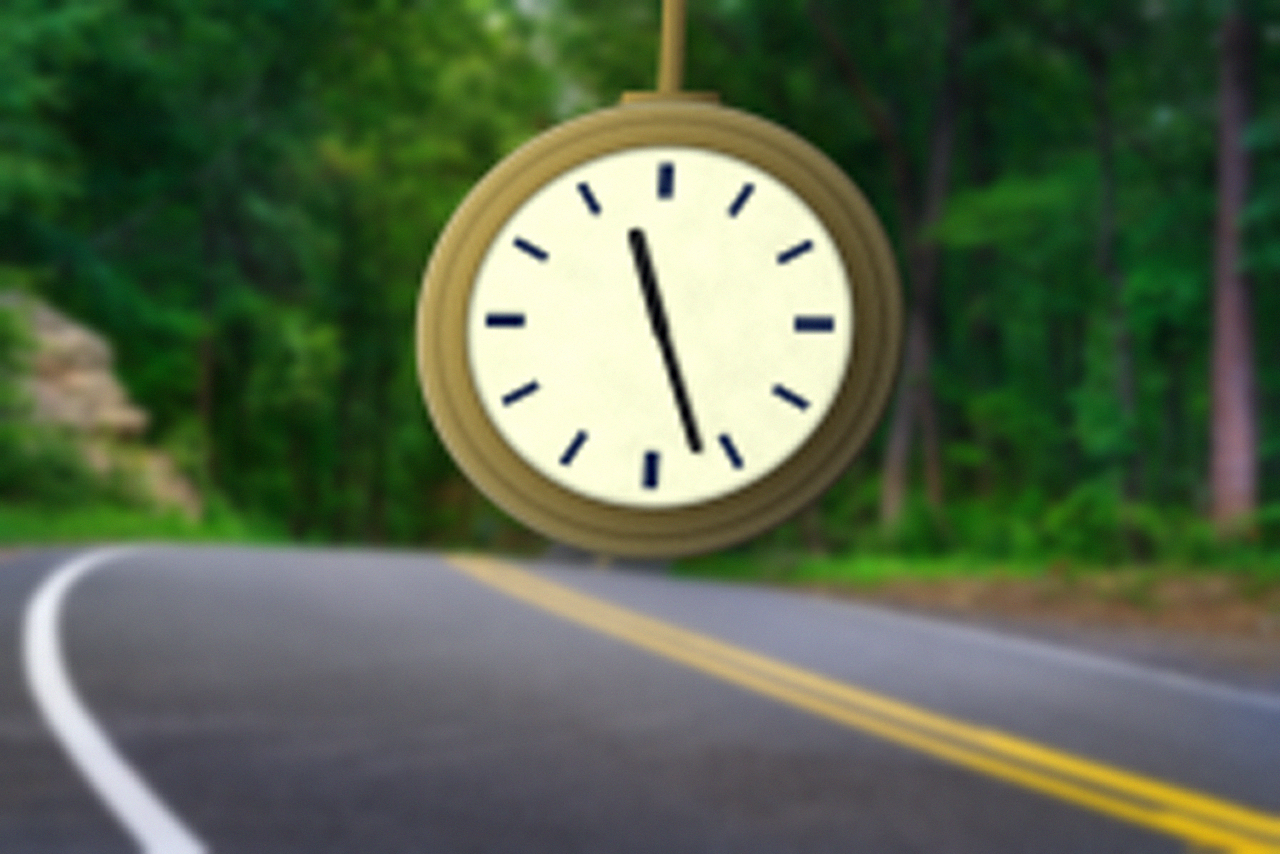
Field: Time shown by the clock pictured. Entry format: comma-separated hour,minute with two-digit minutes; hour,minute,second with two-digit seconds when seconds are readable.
11,27
